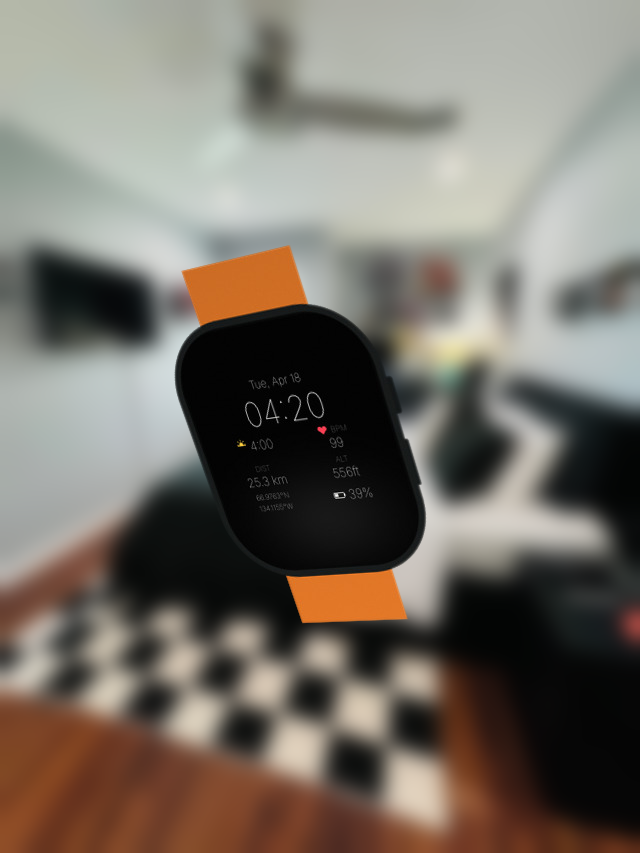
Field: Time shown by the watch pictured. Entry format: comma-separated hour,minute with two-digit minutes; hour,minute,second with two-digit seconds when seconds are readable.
4,20
